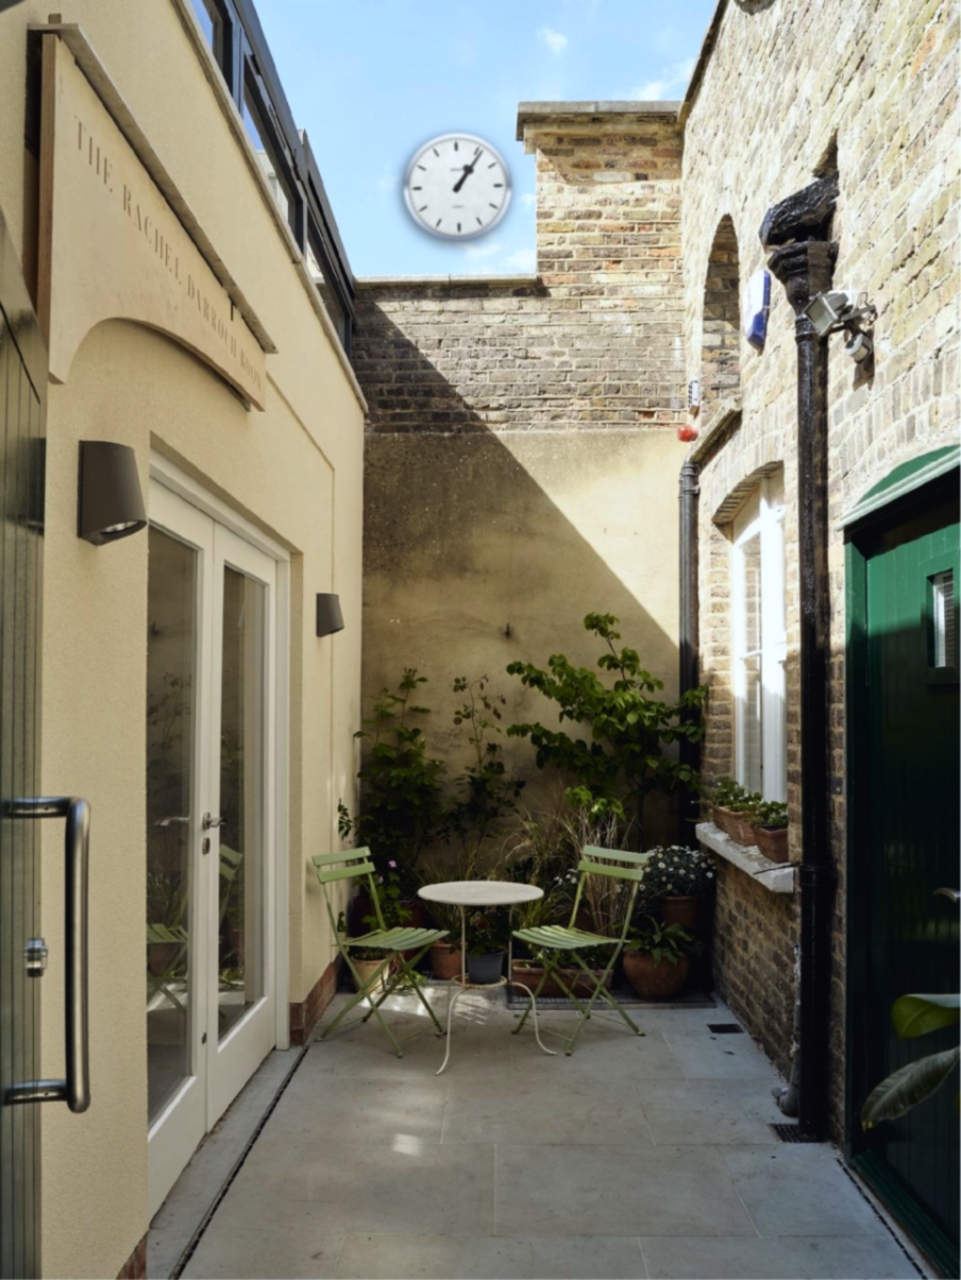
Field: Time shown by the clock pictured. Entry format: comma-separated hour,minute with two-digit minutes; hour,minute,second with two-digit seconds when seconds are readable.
1,06
